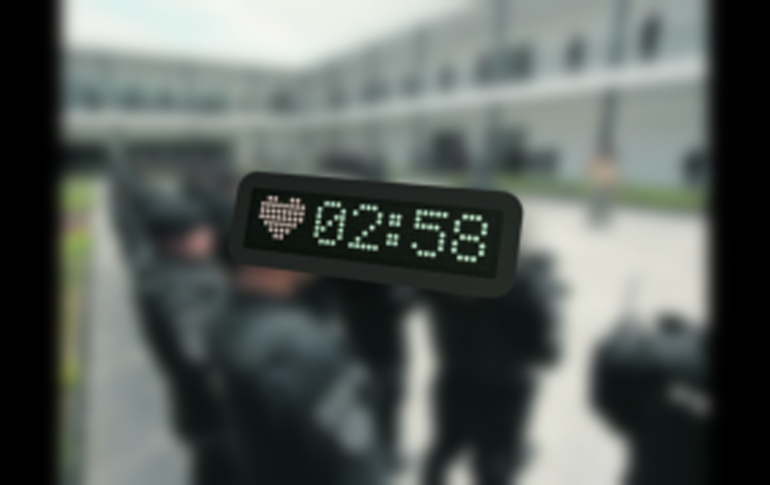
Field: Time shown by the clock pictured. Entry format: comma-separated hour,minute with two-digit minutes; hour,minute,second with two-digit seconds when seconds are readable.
2,58
